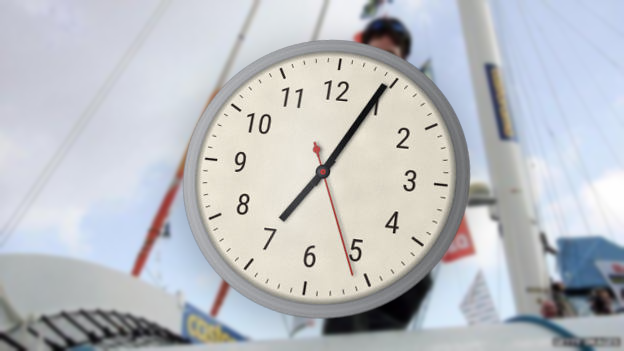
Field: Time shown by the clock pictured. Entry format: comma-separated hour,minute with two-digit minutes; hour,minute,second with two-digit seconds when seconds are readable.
7,04,26
